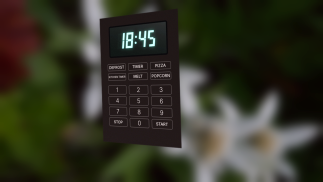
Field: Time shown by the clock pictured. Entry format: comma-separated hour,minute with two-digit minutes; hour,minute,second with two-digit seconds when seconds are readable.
18,45
